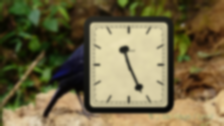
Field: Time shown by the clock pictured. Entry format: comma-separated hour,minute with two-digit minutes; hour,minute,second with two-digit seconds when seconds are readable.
11,26
